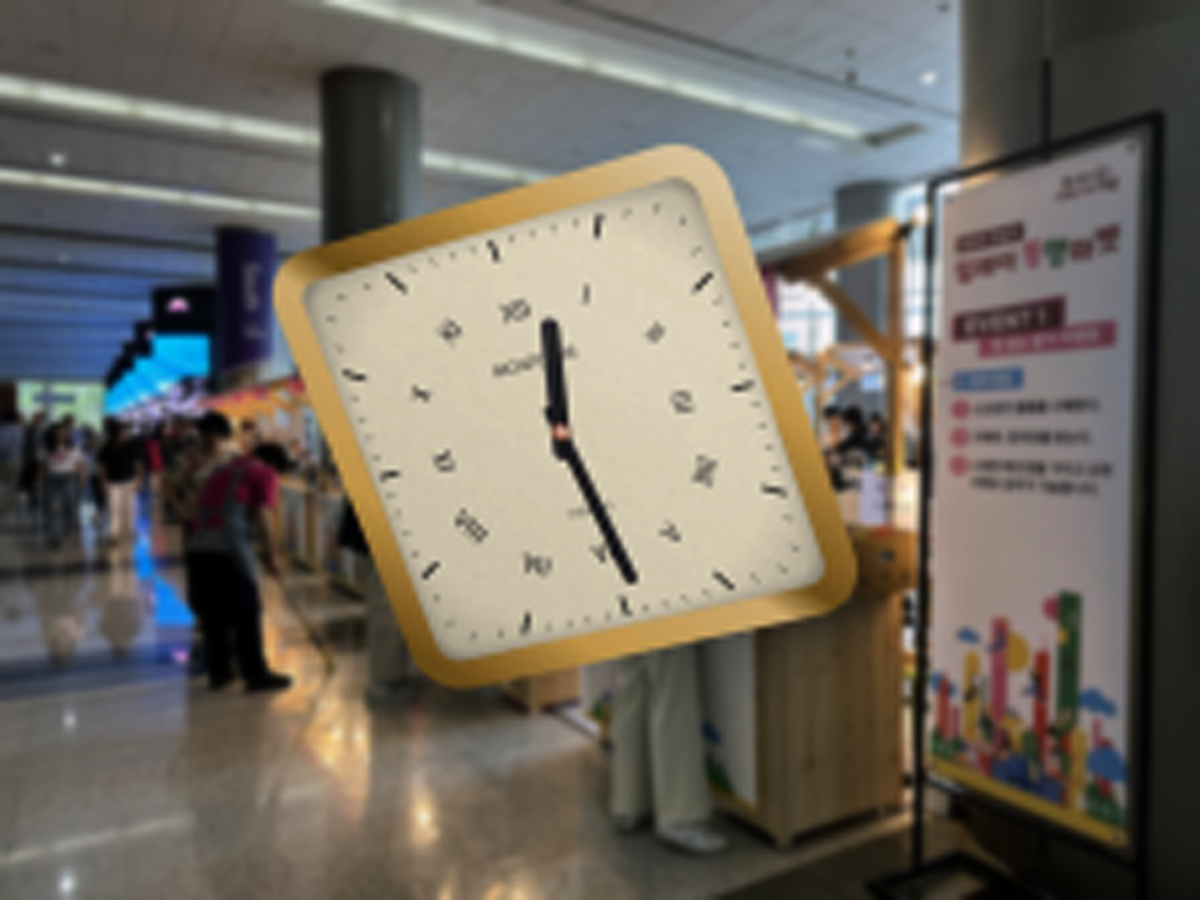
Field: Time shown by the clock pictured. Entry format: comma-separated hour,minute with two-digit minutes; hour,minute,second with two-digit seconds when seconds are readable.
12,29
